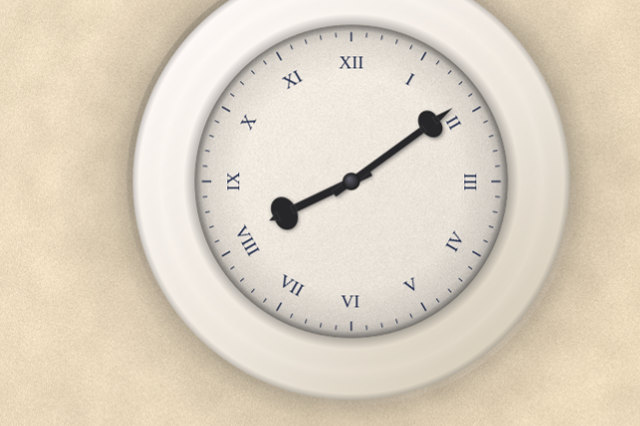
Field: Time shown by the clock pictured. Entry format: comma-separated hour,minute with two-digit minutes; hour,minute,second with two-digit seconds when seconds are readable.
8,09
